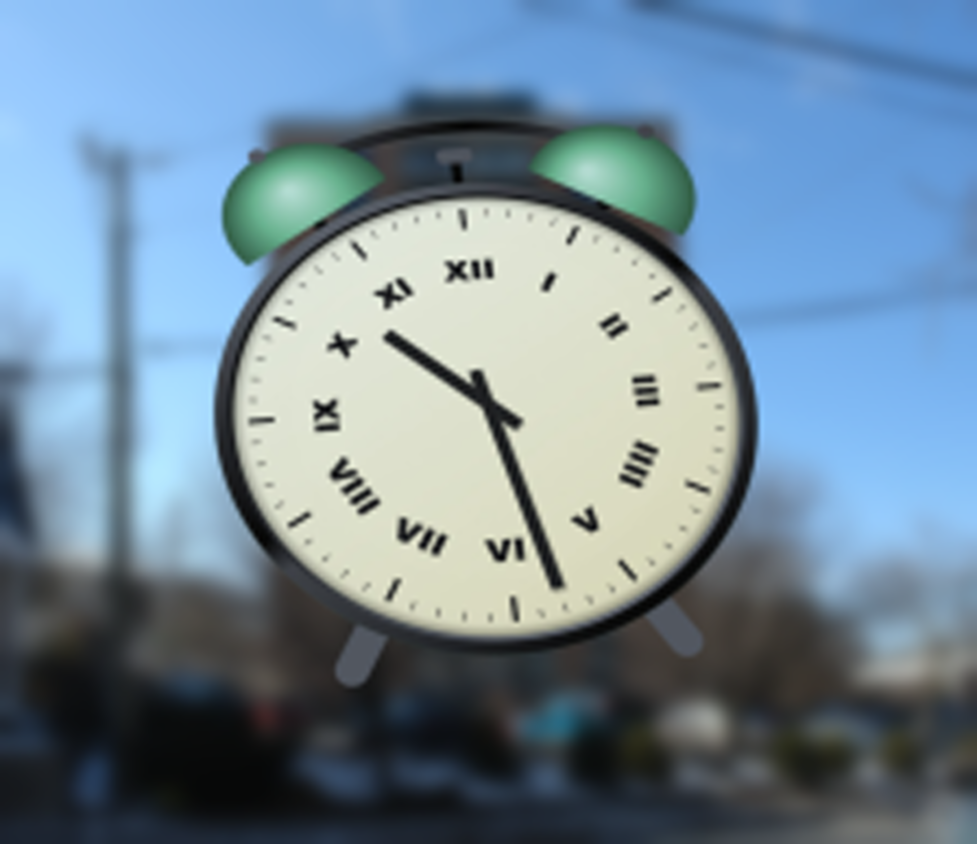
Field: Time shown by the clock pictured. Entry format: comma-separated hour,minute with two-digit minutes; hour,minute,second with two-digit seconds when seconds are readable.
10,28
